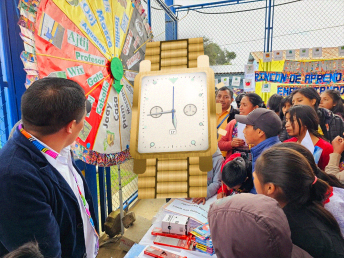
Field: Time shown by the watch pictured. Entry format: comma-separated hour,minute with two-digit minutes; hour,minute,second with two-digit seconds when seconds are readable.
5,44
